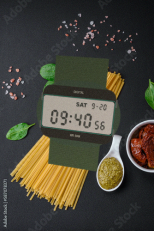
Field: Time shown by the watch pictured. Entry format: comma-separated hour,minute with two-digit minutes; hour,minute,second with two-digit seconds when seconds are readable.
9,40,56
